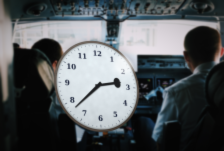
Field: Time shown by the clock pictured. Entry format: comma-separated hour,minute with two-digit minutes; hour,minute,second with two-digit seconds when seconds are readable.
2,38
